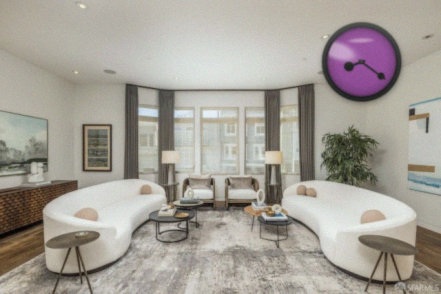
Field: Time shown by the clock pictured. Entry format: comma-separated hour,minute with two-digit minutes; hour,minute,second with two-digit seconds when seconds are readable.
8,21
